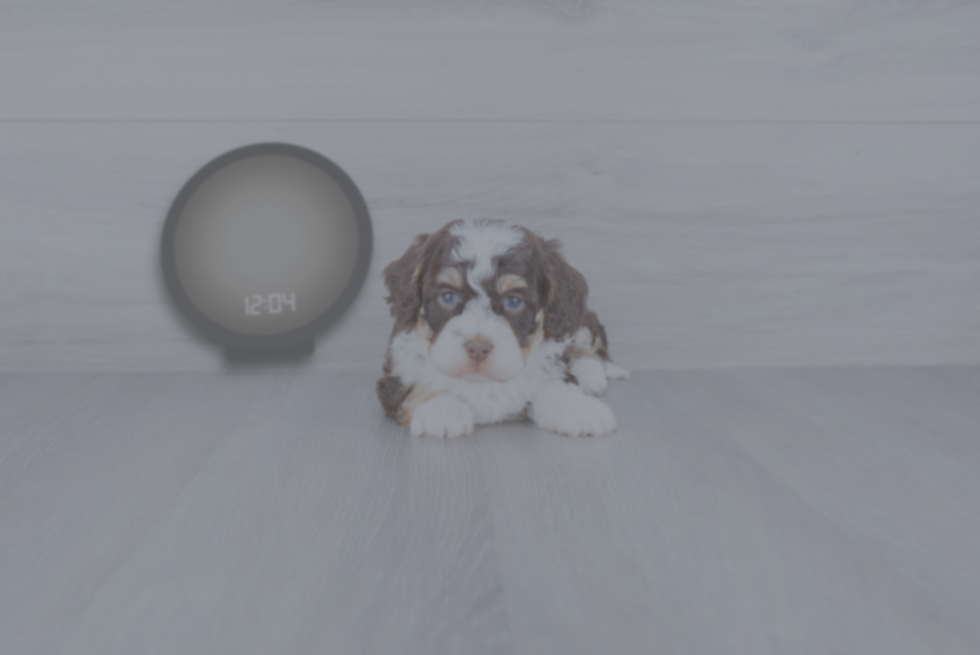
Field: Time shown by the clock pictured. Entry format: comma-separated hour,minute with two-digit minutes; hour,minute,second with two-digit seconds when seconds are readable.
12,04
